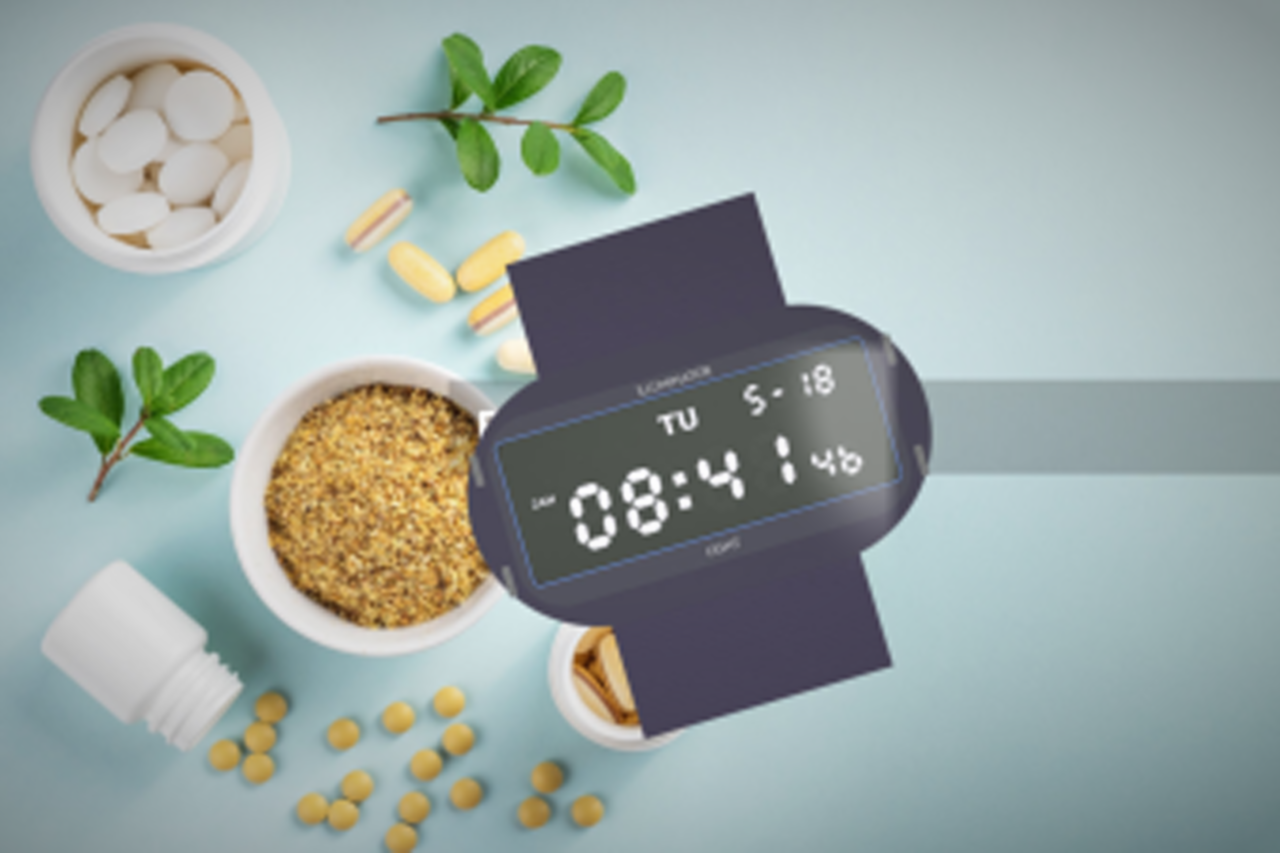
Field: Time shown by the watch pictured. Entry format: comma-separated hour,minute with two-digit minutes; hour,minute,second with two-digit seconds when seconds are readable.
8,41,46
